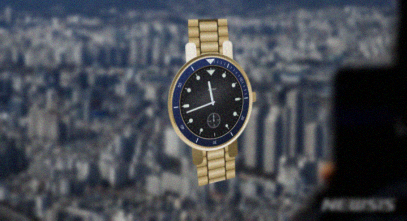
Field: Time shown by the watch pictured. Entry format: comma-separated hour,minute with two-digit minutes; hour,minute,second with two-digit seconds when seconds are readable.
11,43
